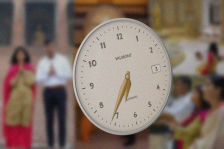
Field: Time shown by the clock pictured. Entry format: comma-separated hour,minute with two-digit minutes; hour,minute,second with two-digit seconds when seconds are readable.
6,36
